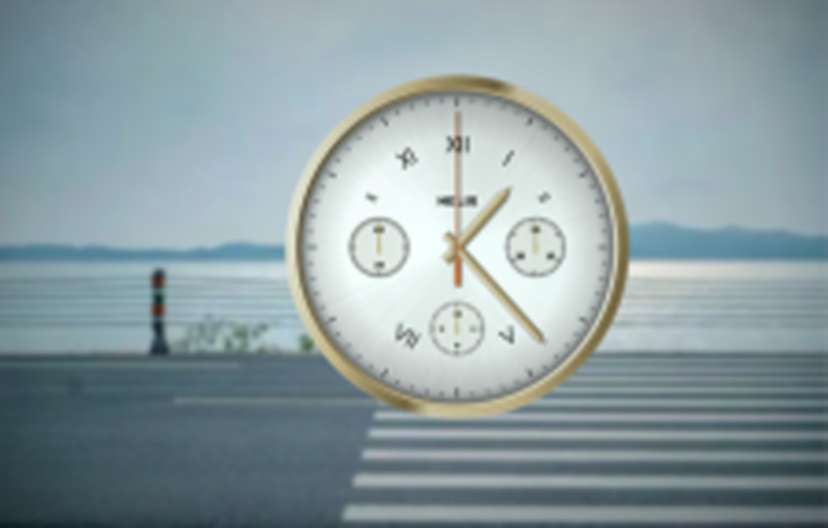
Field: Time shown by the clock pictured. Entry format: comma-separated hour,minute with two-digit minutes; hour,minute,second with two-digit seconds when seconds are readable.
1,23
